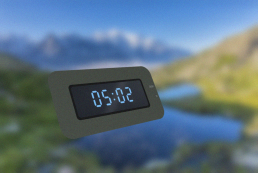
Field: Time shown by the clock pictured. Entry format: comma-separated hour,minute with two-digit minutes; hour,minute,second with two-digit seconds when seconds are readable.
5,02
